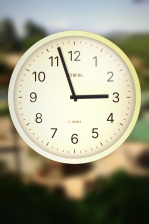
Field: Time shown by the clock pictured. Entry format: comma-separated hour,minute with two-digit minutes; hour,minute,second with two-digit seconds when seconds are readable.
2,57
